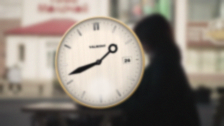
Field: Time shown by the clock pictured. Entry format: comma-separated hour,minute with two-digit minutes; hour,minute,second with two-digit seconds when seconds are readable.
1,42
